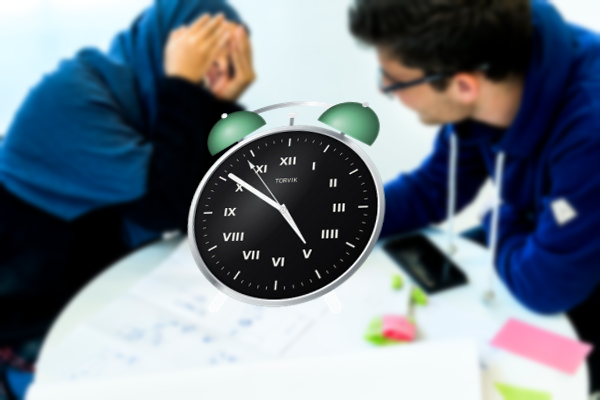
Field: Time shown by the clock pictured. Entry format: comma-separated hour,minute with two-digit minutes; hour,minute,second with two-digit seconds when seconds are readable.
4,50,54
